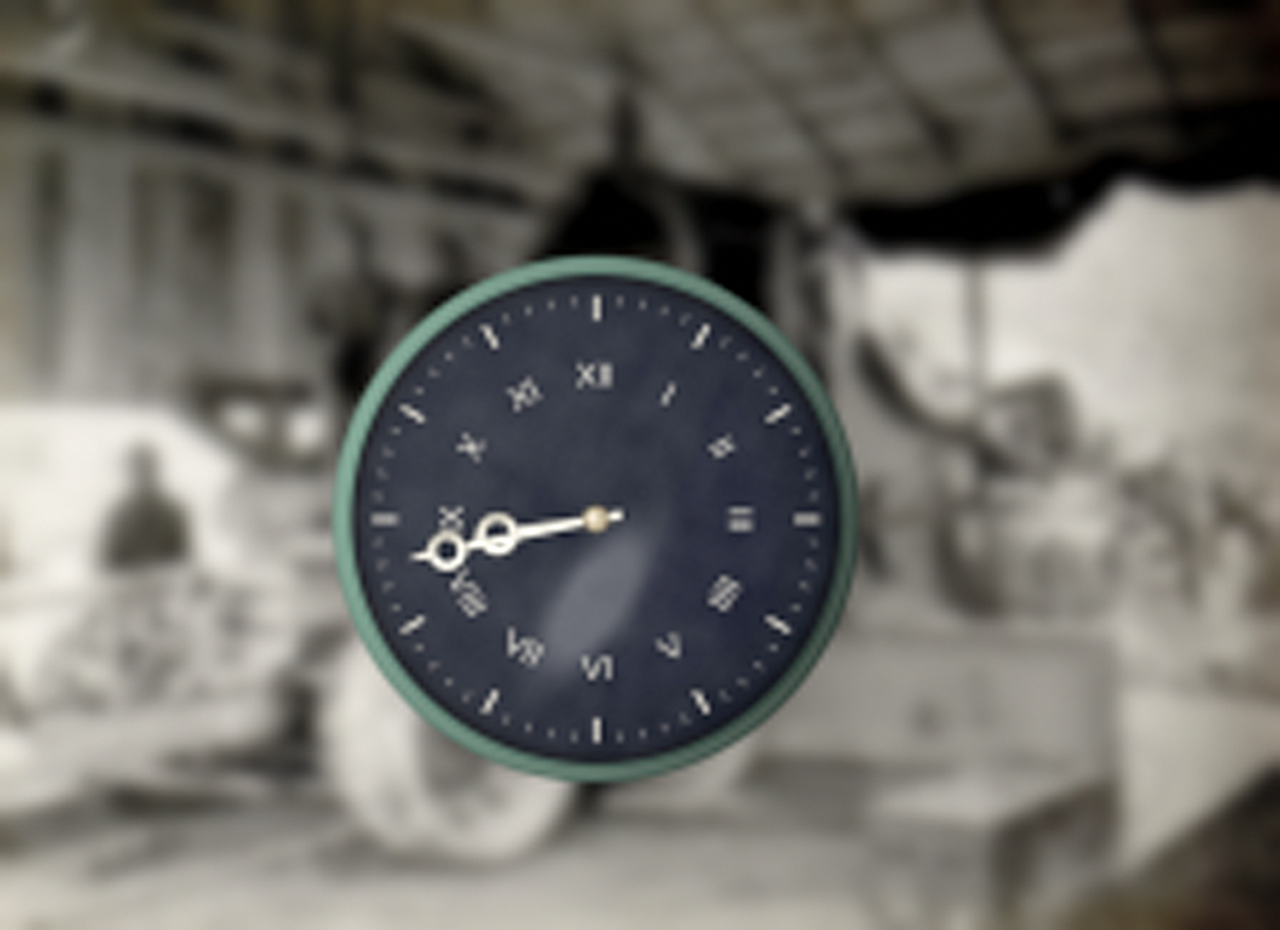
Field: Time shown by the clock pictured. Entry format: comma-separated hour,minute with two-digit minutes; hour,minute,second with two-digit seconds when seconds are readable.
8,43
